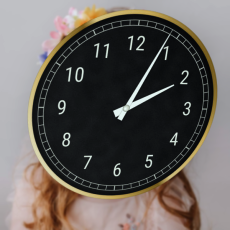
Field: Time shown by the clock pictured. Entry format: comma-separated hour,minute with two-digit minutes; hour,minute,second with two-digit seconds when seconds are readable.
2,04
